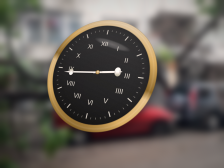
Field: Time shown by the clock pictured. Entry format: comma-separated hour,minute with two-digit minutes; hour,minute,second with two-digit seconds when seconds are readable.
2,44
